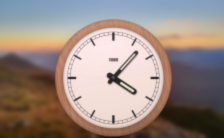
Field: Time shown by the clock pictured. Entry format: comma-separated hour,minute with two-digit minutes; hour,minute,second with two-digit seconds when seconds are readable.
4,07
